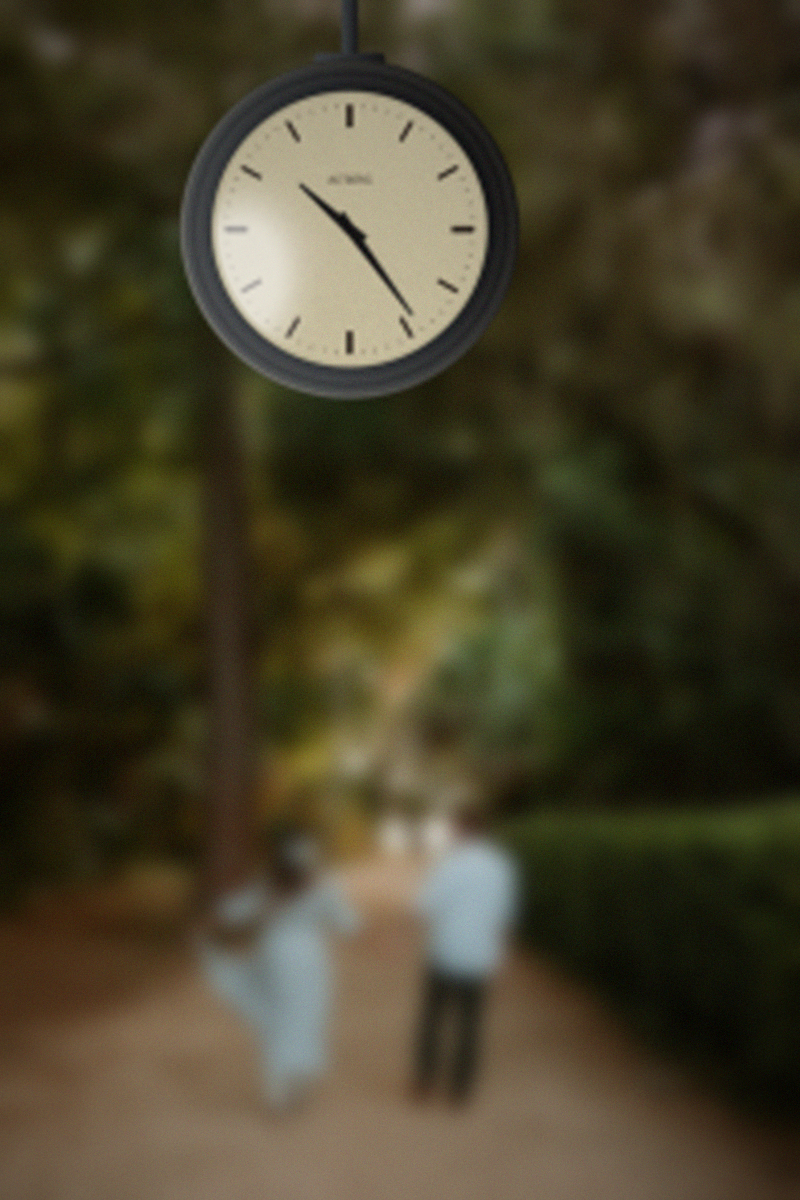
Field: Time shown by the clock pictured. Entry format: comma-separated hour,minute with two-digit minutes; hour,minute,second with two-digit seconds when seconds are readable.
10,24
